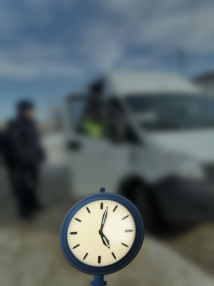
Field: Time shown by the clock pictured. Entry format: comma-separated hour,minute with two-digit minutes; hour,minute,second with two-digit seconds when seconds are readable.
5,02
